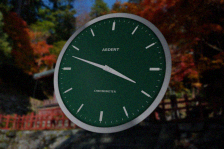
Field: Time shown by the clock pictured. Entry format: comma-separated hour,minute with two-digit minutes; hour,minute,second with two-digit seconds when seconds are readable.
3,48
